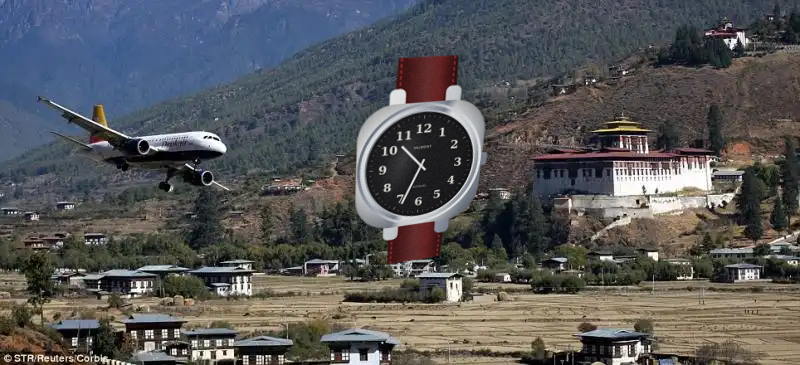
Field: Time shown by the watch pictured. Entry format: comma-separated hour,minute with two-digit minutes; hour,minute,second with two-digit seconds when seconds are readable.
10,34
